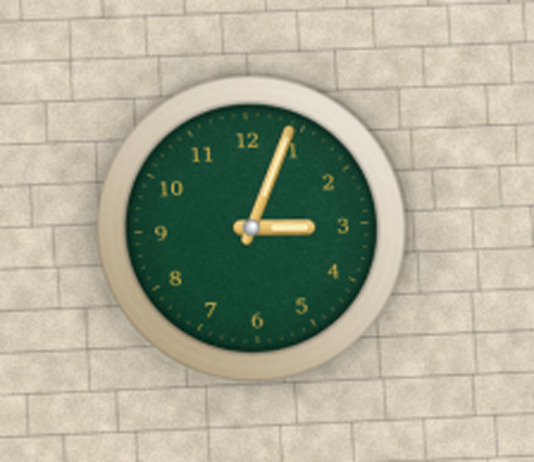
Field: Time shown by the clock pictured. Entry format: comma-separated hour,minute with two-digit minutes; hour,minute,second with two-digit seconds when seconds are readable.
3,04
